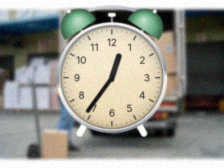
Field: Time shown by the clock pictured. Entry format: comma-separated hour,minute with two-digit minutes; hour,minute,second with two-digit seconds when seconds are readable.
12,36
